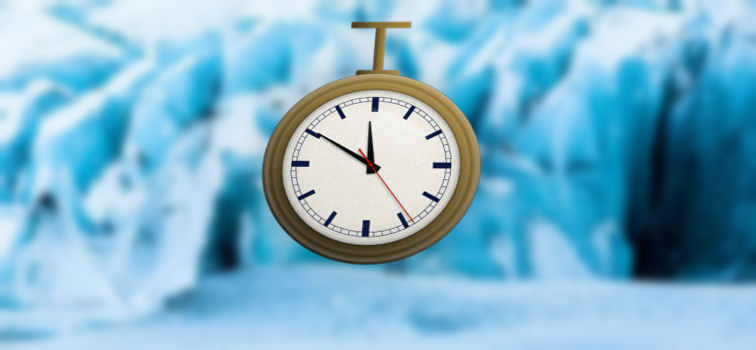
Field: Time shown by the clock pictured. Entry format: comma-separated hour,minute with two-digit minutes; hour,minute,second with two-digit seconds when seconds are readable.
11,50,24
